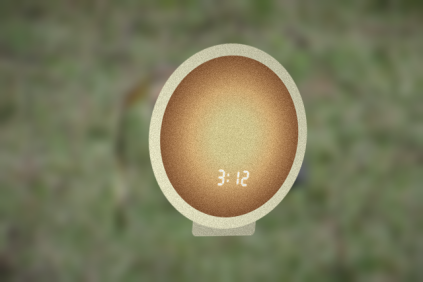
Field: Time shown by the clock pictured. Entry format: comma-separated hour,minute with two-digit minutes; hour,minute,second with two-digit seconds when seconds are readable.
3,12
